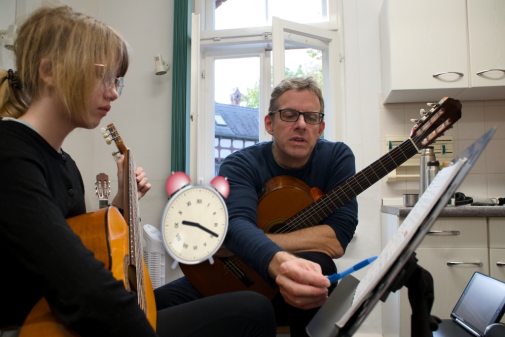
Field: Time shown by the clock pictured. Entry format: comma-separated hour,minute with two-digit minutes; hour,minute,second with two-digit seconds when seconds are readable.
9,19
